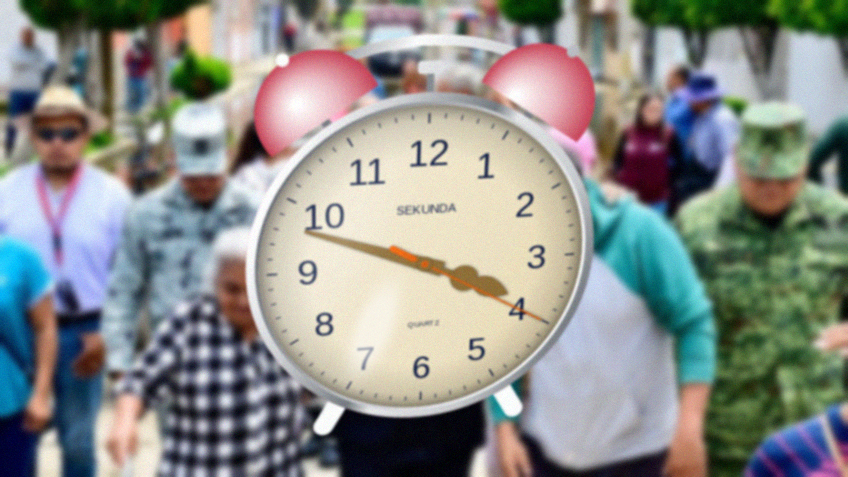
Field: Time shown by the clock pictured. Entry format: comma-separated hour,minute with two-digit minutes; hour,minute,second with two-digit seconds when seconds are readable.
3,48,20
